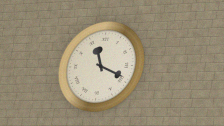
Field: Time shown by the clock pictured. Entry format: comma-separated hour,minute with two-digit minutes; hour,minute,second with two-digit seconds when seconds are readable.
11,19
